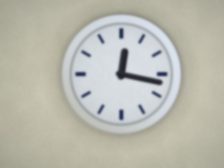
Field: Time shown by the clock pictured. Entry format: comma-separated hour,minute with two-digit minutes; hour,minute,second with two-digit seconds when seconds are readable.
12,17
